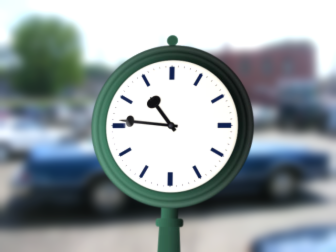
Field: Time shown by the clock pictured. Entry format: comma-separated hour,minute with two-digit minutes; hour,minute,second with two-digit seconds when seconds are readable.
10,46
